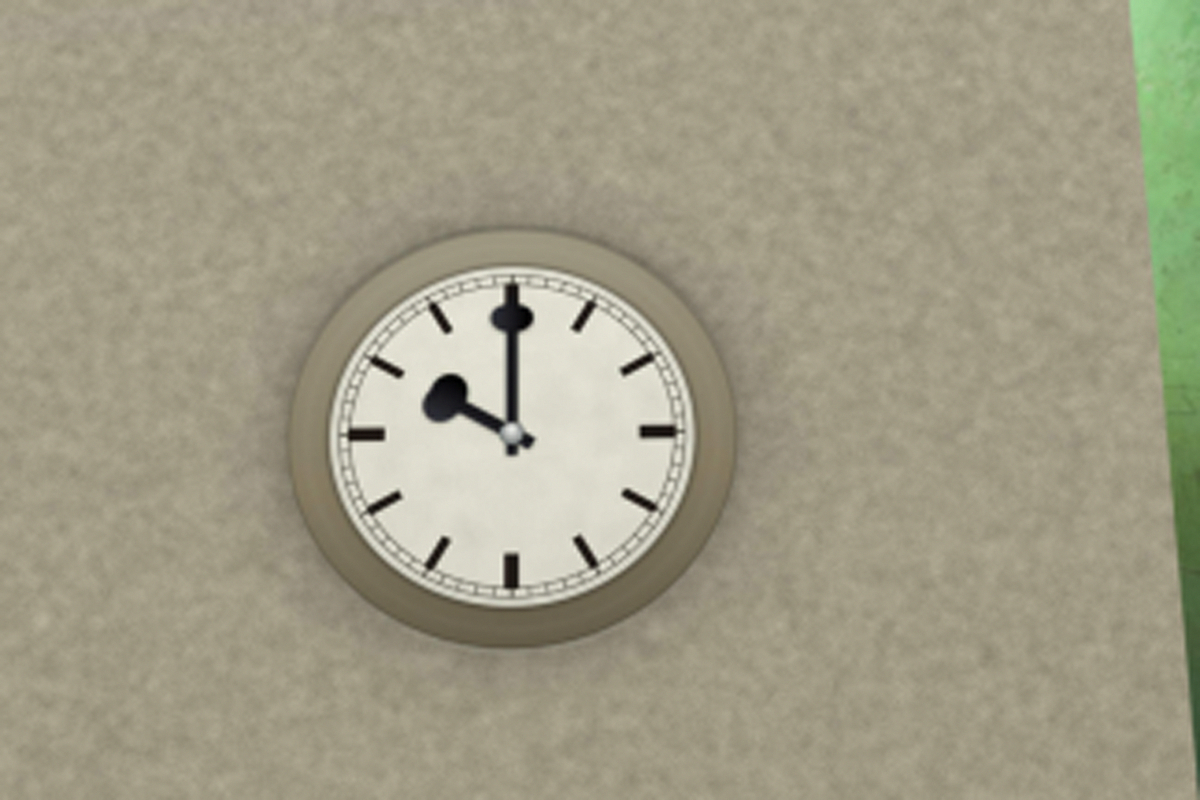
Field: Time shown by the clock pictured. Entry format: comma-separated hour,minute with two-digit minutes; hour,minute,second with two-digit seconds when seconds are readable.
10,00
